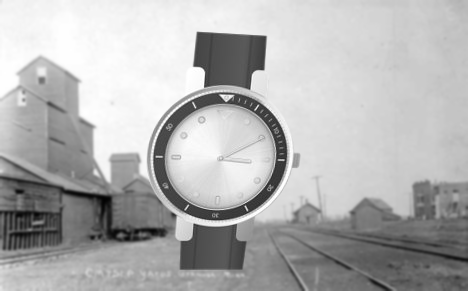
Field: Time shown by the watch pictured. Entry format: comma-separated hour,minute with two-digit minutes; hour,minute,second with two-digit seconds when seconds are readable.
3,10
